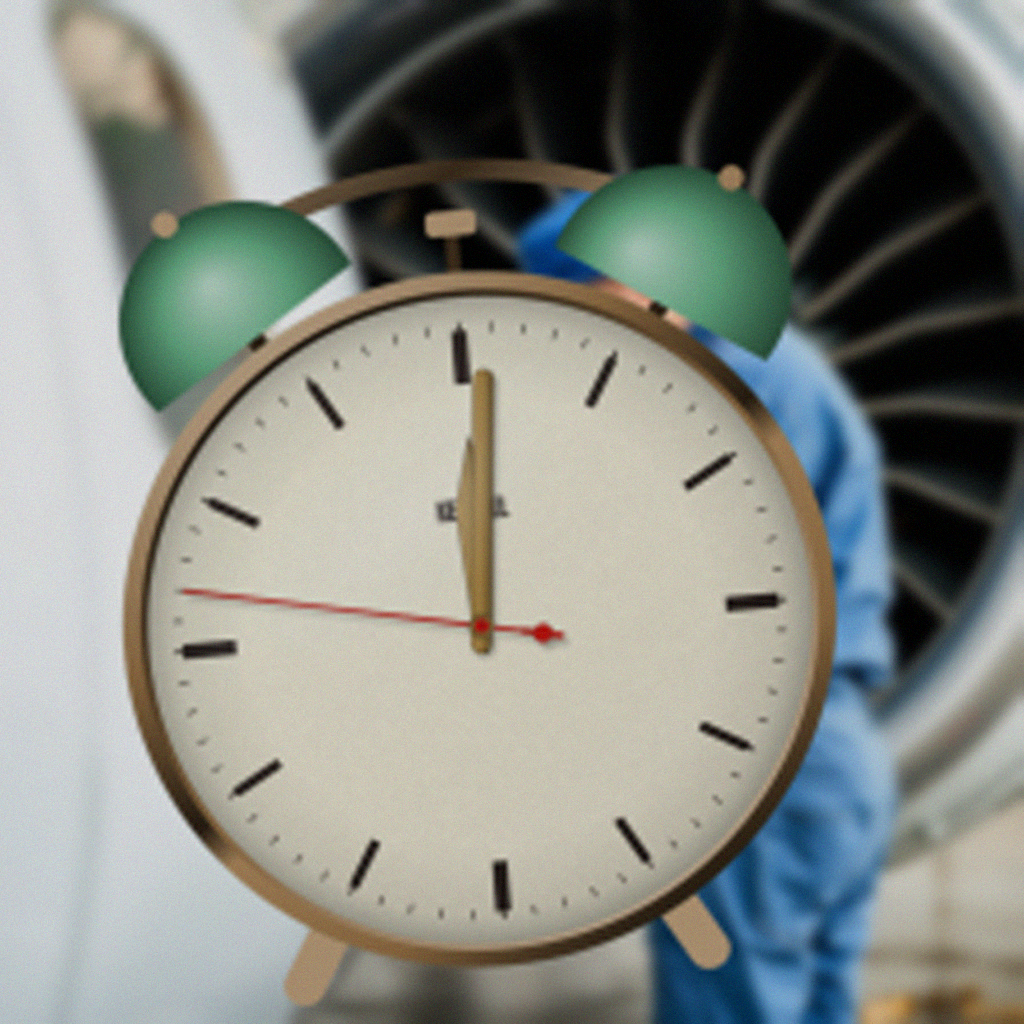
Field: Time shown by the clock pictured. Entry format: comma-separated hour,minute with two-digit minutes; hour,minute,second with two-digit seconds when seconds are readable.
12,00,47
